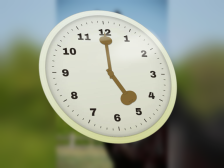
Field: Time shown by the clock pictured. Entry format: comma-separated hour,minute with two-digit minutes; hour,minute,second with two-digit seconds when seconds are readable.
5,00
